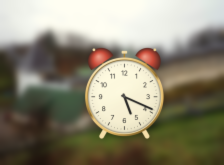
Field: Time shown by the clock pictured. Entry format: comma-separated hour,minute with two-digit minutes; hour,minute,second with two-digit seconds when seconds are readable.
5,19
